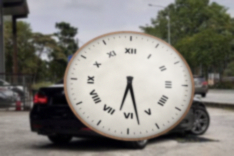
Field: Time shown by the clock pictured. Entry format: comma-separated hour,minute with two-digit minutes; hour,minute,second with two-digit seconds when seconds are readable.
6,28
